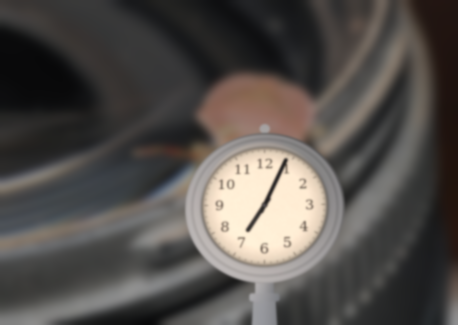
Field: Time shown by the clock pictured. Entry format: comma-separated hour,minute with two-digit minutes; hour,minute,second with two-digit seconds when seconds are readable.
7,04
